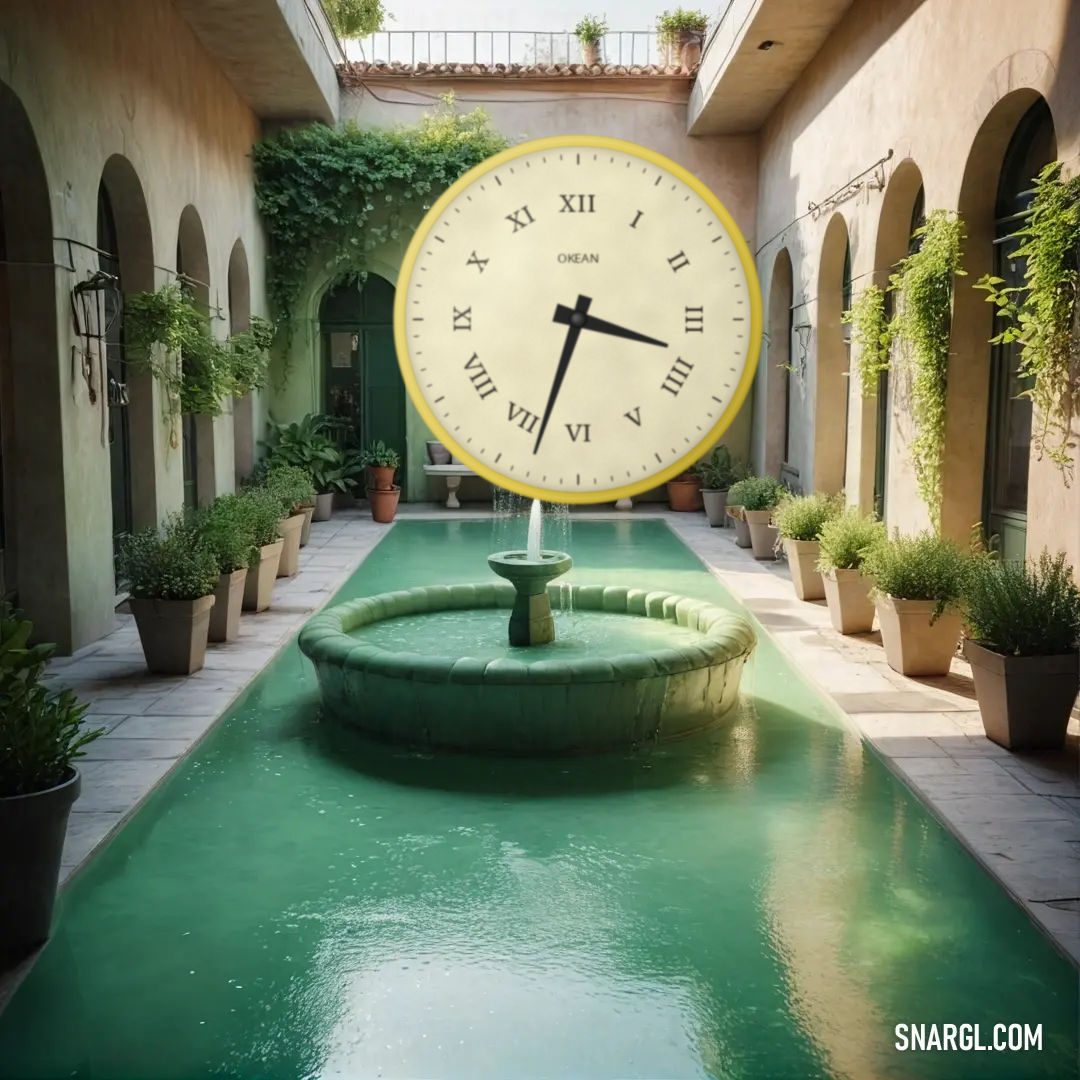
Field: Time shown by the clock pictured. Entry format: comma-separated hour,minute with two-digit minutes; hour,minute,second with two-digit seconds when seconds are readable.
3,33
